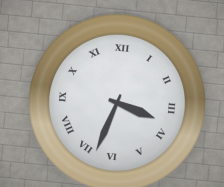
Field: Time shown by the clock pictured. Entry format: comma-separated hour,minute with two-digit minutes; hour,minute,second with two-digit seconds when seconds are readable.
3,33
